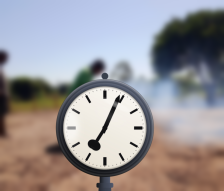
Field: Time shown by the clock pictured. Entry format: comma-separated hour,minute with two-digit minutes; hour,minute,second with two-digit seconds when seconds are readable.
7,04
